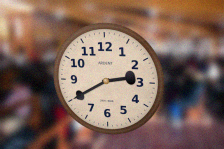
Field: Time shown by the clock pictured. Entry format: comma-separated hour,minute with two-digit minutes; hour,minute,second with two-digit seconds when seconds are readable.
2,40
